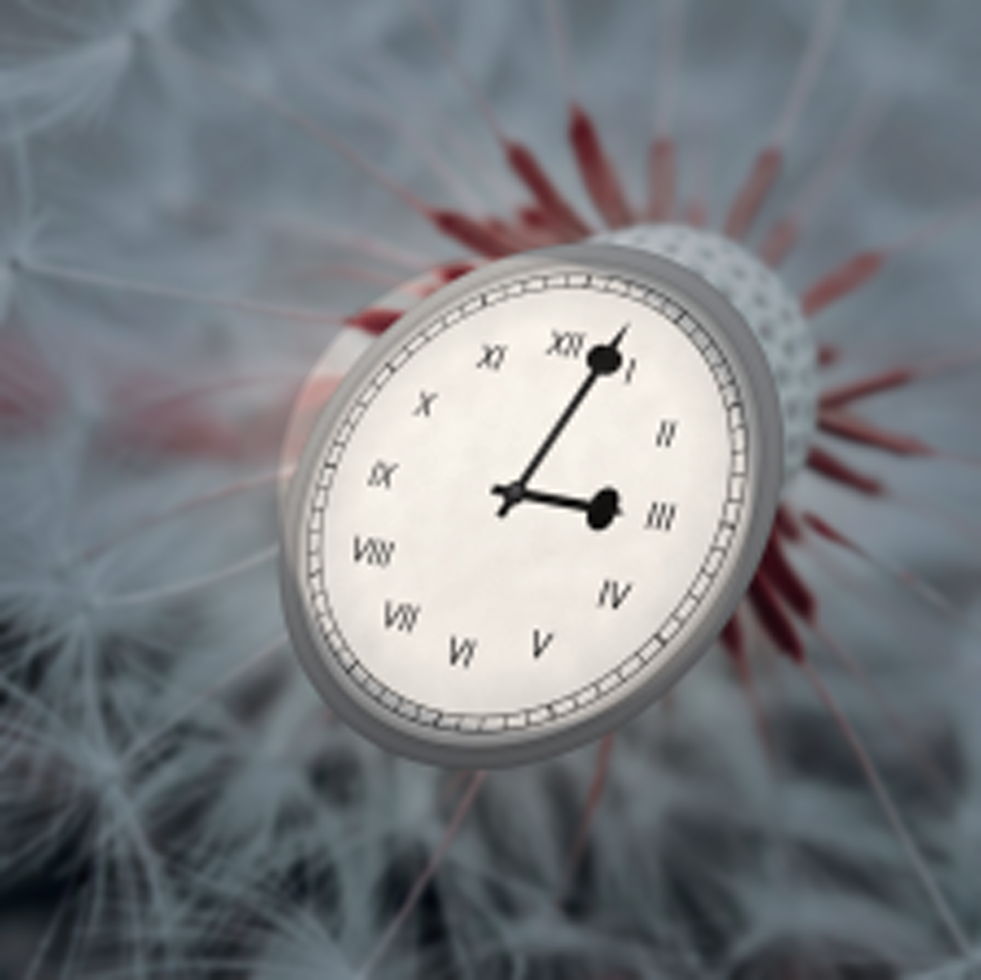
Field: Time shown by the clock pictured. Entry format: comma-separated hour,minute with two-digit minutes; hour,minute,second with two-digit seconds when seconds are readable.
3,03
